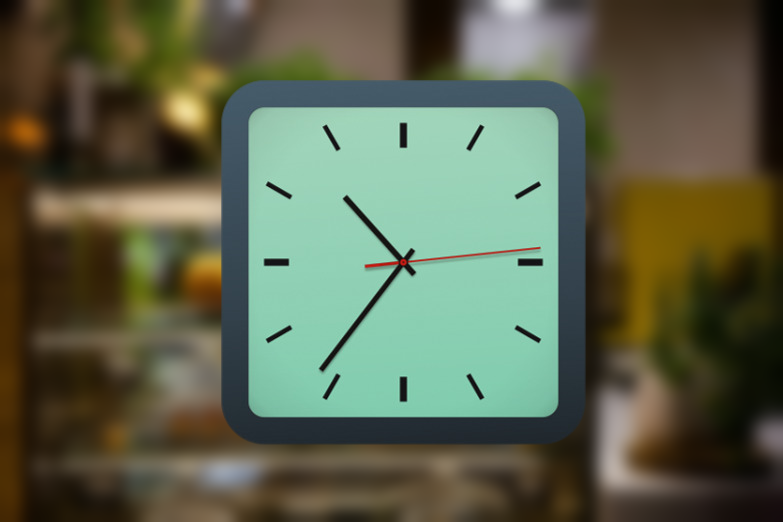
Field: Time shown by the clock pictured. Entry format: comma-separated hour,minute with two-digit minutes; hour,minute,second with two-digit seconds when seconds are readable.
10,36,14
